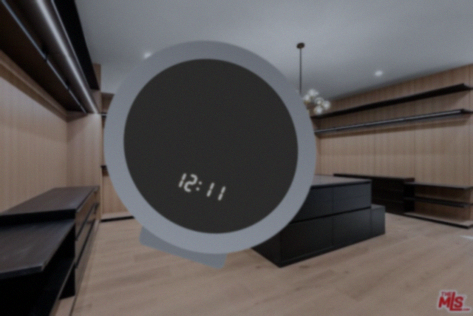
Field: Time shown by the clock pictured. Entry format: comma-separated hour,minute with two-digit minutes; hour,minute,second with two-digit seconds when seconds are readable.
12,11
